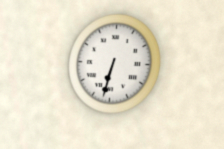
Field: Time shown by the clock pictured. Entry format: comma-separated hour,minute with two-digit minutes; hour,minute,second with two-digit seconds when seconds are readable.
6,32
